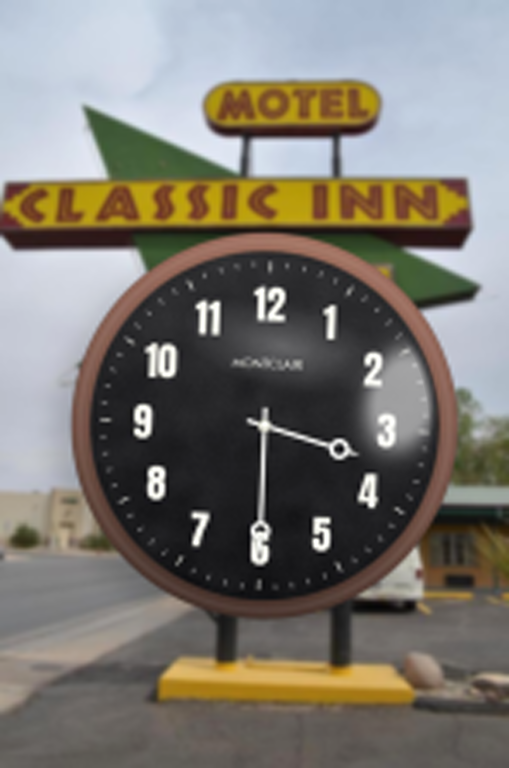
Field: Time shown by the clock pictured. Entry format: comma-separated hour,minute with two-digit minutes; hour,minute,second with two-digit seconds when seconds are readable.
3,30
